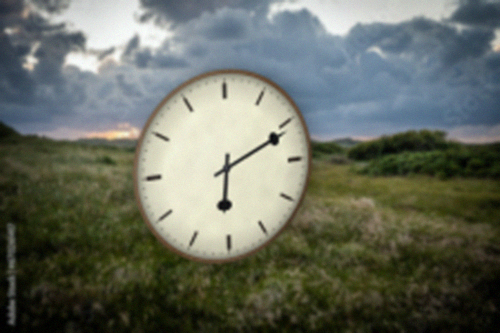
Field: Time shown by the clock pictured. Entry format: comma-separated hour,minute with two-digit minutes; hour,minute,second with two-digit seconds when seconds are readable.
6,11
